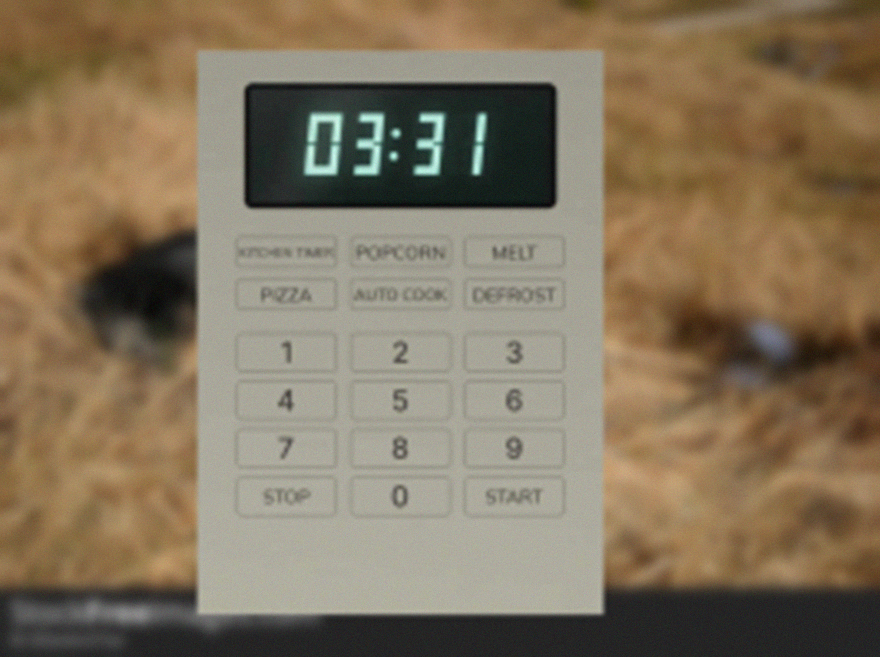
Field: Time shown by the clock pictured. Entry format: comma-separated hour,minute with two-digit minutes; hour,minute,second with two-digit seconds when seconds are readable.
3,31
